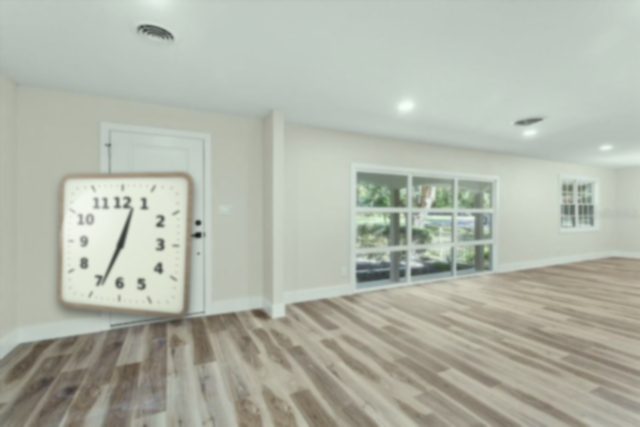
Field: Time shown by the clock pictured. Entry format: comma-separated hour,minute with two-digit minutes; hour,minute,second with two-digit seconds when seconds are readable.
12,34
